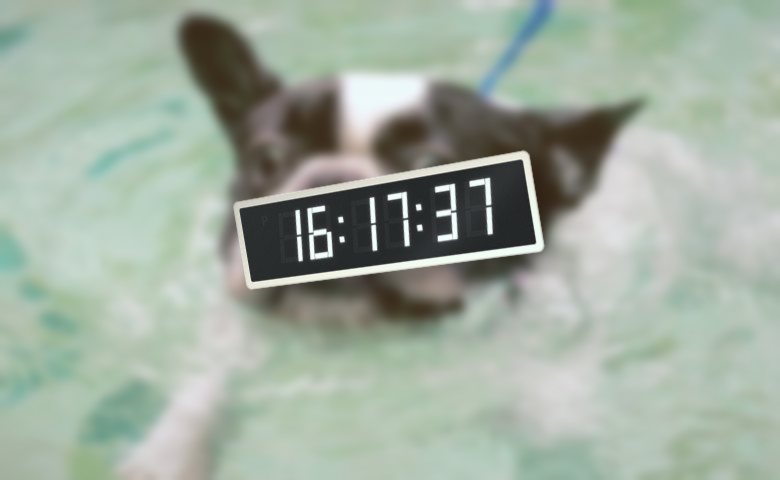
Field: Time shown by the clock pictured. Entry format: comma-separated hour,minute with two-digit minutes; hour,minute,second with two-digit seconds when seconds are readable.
16,17,37
